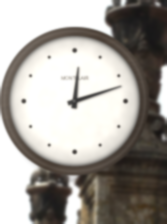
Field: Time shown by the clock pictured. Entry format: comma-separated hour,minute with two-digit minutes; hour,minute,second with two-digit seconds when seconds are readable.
12,12
